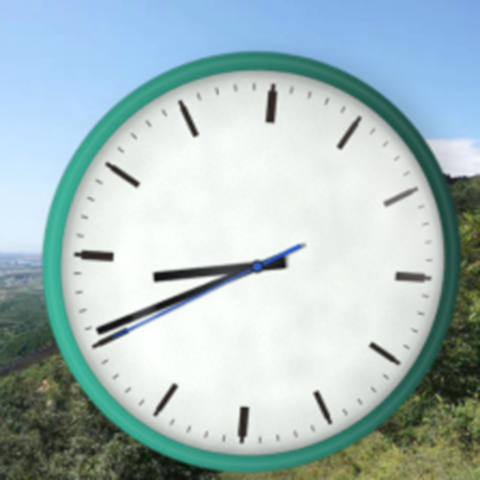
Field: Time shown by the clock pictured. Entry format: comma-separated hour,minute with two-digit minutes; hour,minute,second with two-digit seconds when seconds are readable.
8,40,40
